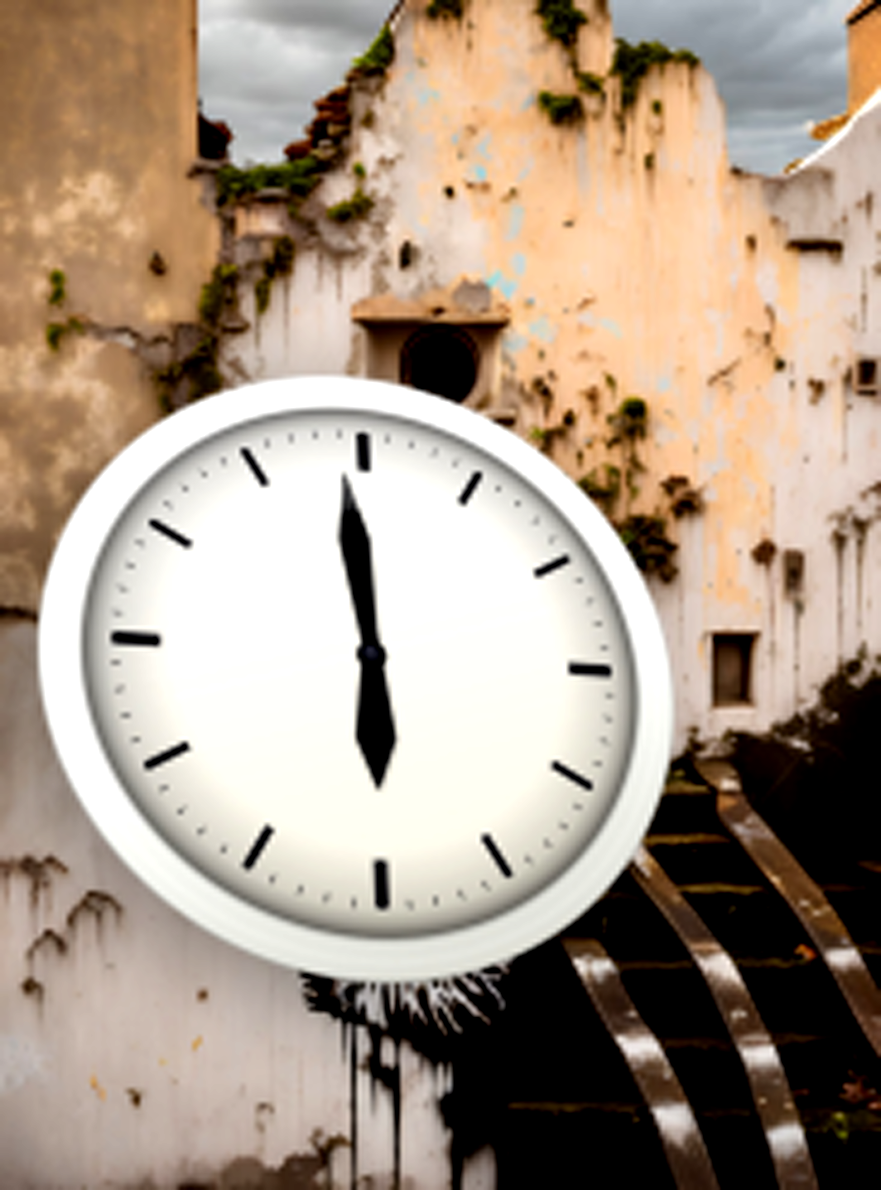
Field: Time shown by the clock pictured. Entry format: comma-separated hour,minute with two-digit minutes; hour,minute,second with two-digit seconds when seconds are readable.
5,59
